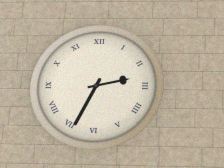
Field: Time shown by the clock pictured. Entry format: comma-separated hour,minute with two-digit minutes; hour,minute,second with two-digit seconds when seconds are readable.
2,34
